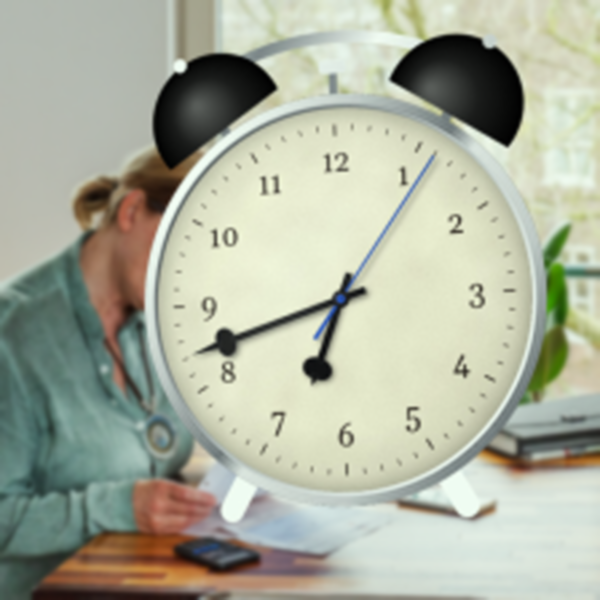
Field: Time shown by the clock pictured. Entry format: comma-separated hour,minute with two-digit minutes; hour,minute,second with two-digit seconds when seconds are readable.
6,42,06
